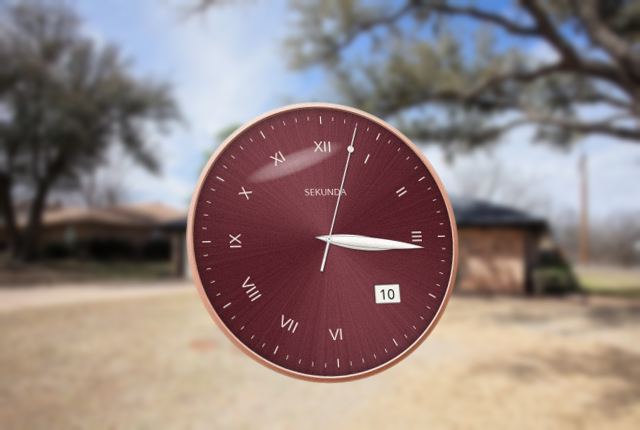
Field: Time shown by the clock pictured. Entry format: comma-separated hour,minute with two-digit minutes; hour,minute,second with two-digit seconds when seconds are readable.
3,16,03
